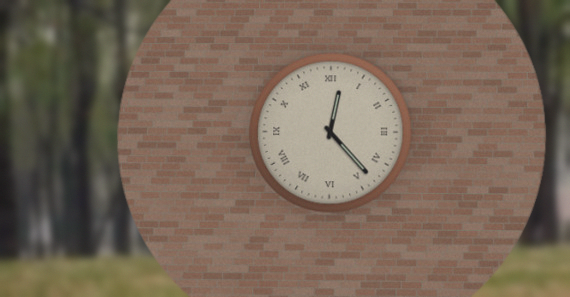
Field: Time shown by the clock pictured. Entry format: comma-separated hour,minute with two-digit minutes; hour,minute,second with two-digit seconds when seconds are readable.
12,23
